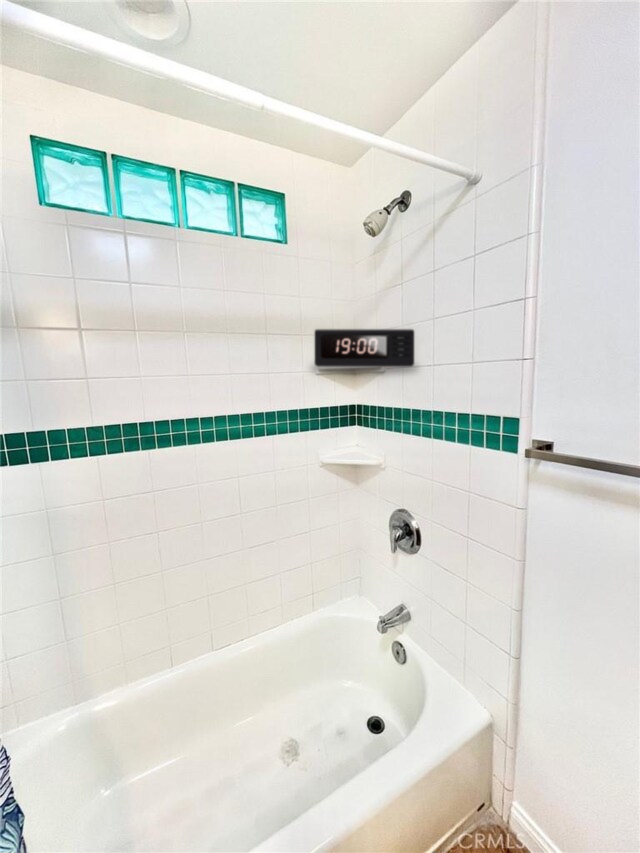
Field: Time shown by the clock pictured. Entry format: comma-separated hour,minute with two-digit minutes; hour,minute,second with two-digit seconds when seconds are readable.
19,00
